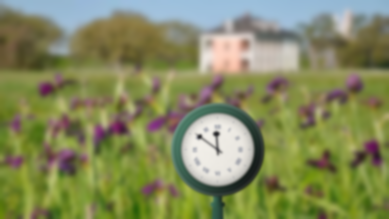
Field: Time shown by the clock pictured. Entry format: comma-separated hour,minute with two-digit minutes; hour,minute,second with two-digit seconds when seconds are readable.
11,51
